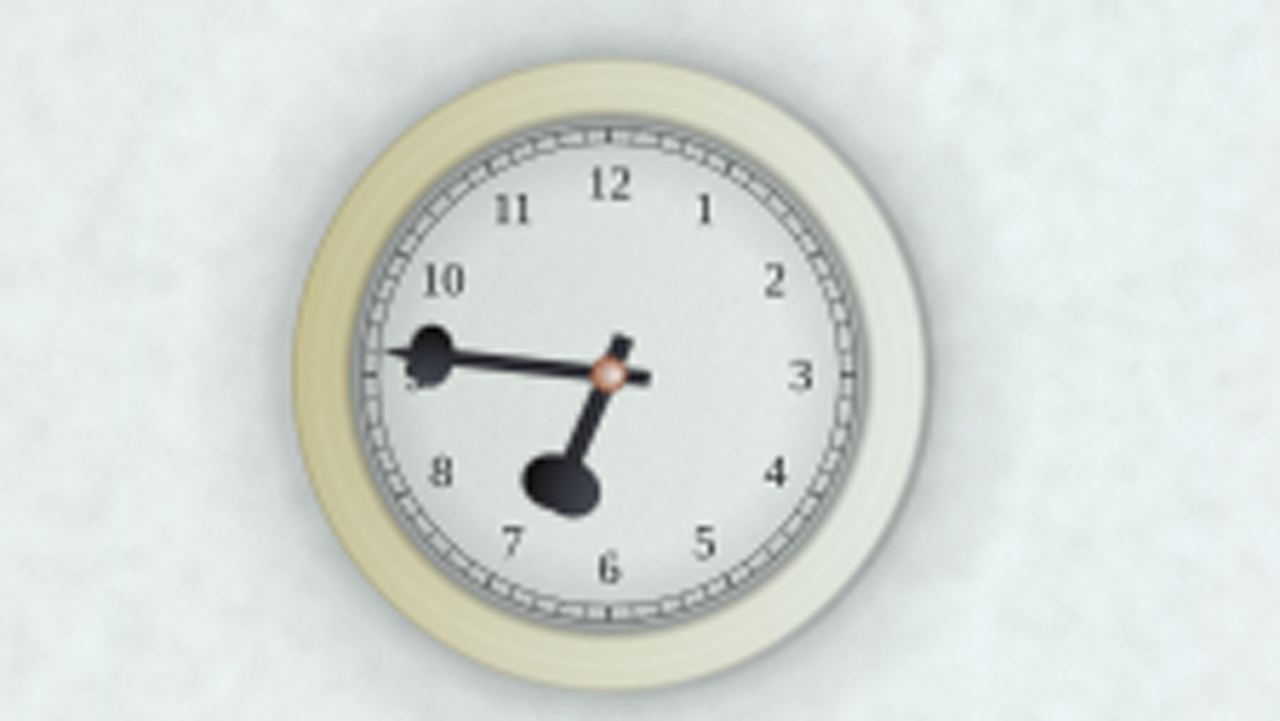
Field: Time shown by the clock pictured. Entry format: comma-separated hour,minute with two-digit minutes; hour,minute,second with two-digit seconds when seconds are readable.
6,46
